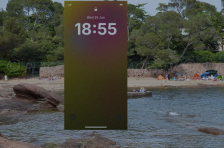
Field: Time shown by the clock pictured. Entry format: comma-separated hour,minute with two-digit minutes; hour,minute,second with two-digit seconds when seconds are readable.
18,55
